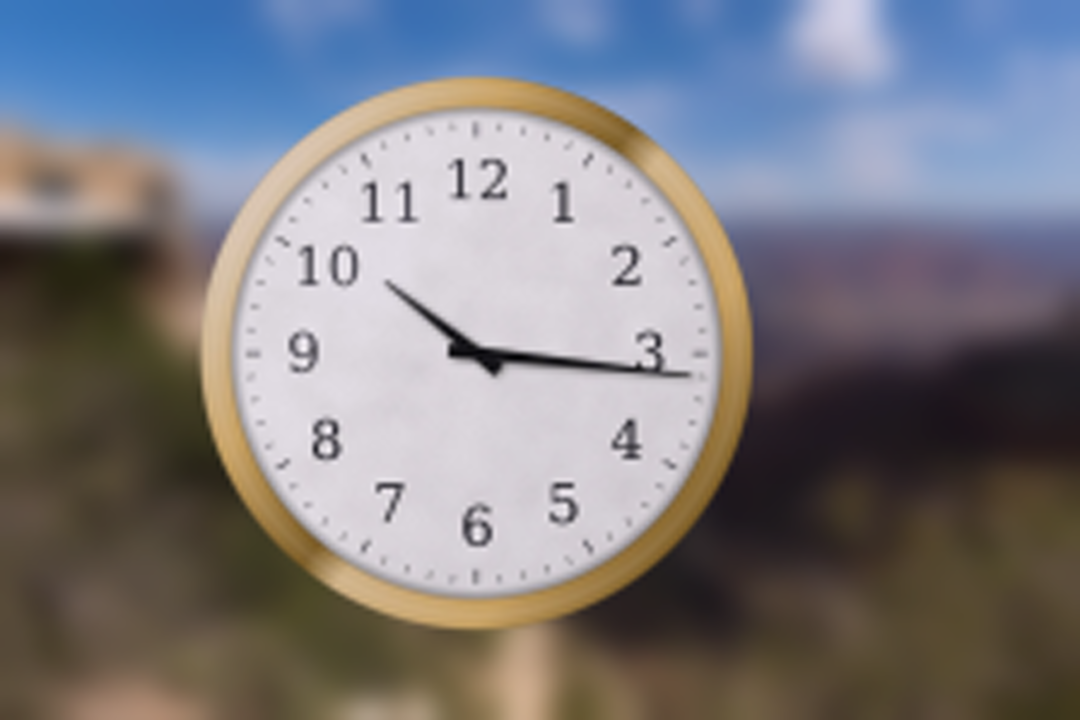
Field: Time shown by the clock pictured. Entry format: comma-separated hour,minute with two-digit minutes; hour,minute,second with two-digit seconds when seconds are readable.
10,16
